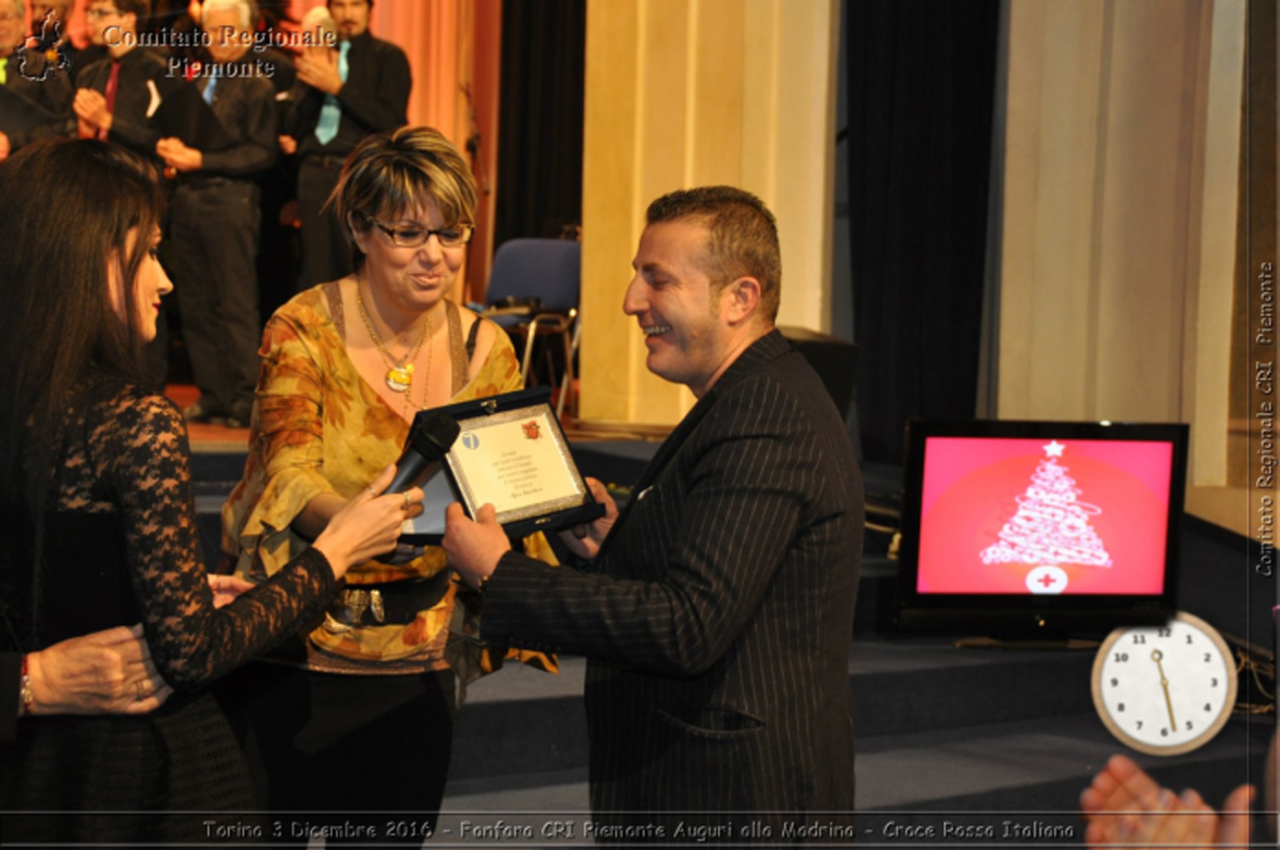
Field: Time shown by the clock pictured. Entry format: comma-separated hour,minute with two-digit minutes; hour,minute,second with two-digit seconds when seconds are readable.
11,28
